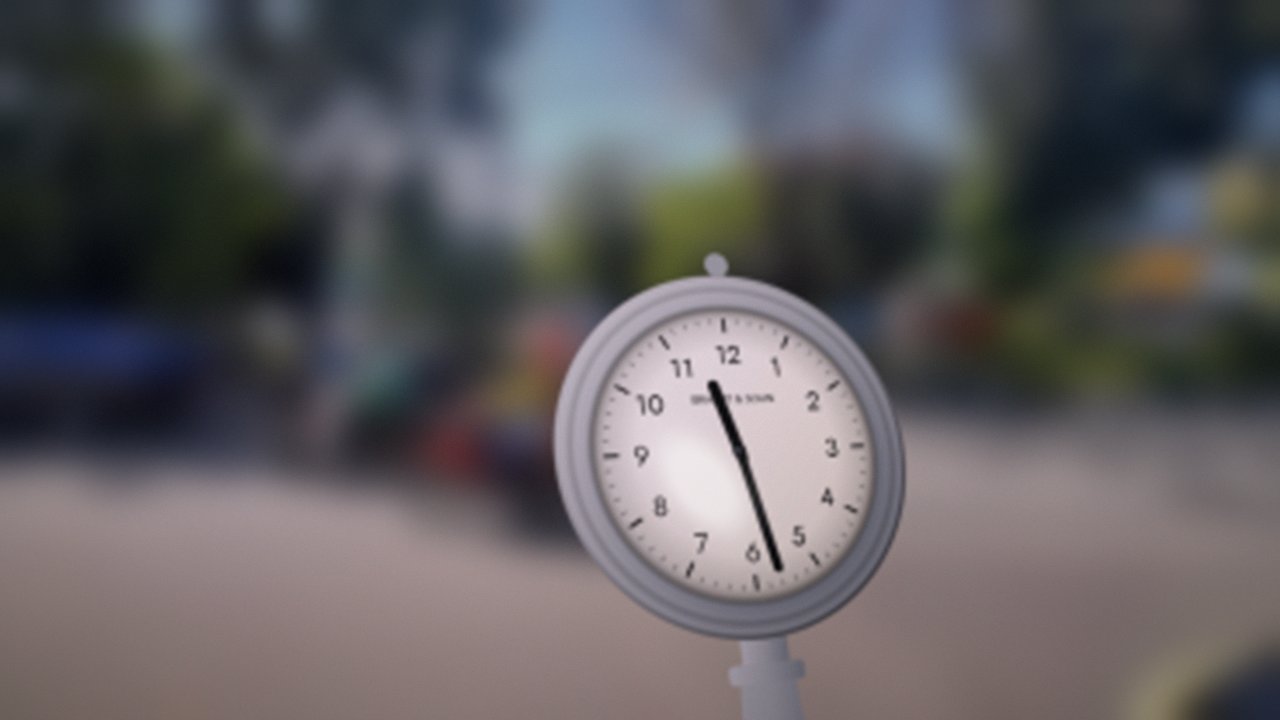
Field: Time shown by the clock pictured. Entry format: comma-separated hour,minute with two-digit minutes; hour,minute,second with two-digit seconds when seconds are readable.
11,28
